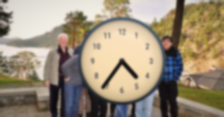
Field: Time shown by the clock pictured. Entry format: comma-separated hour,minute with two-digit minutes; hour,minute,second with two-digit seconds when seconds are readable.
4,36
